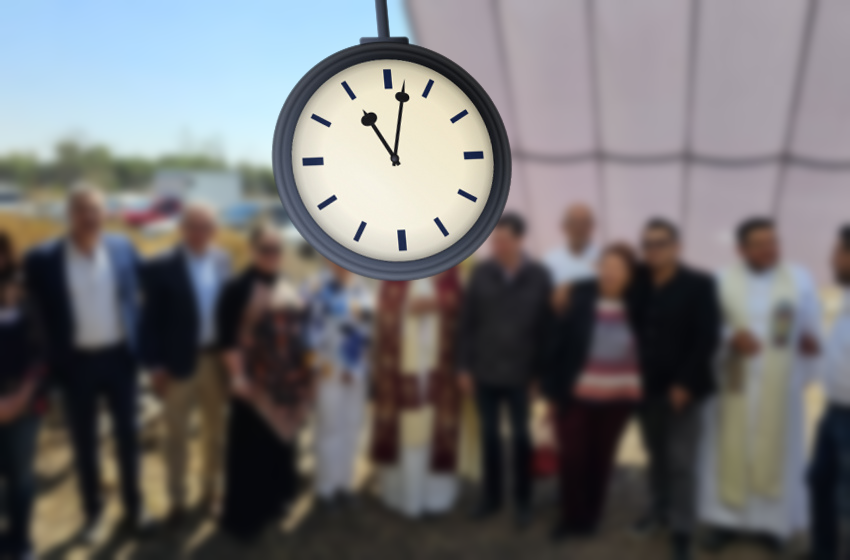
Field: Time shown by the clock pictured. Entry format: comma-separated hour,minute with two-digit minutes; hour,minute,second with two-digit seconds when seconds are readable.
11,02
